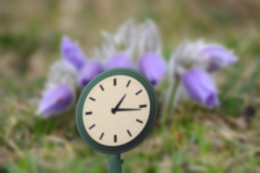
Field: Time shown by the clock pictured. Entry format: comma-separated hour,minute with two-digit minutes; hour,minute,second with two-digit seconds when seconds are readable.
1,16
